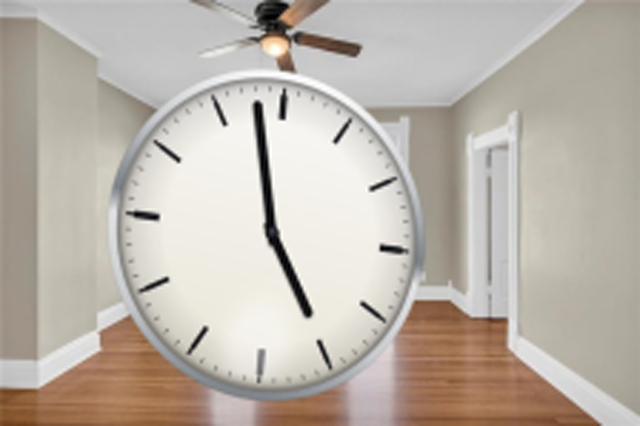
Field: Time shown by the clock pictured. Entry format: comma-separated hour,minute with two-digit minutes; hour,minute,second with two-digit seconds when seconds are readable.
4,58
